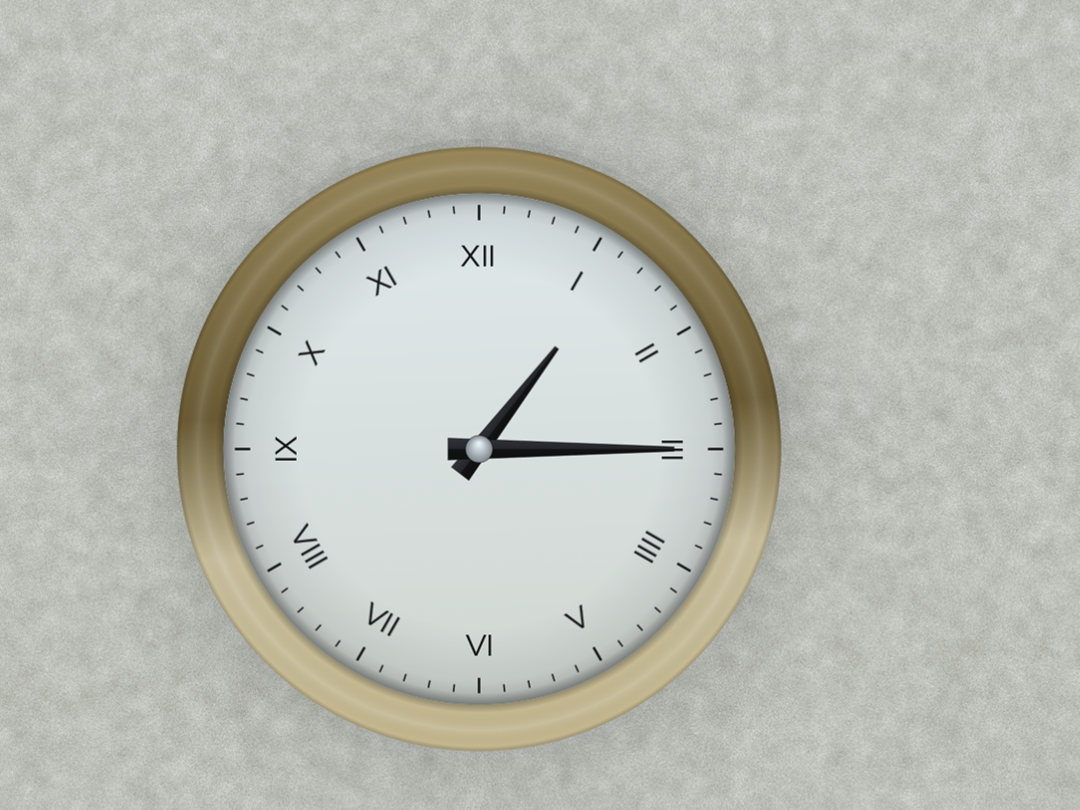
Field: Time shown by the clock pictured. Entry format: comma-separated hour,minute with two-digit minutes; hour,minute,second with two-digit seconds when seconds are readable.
1,15
